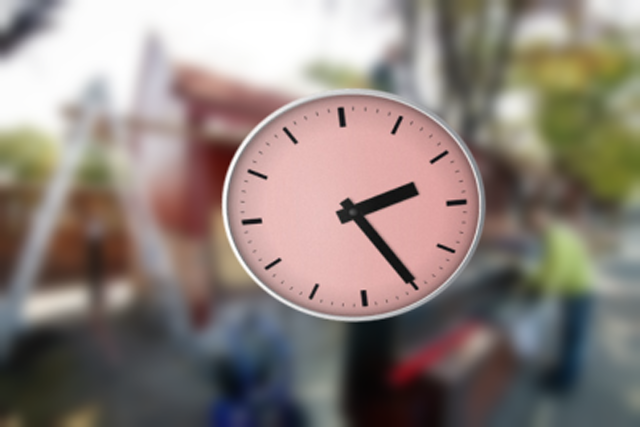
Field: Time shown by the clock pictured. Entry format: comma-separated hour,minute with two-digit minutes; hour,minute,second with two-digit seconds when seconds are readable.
2,25
